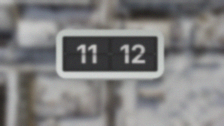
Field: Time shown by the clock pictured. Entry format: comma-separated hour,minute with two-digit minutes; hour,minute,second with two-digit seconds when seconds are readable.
11,12
